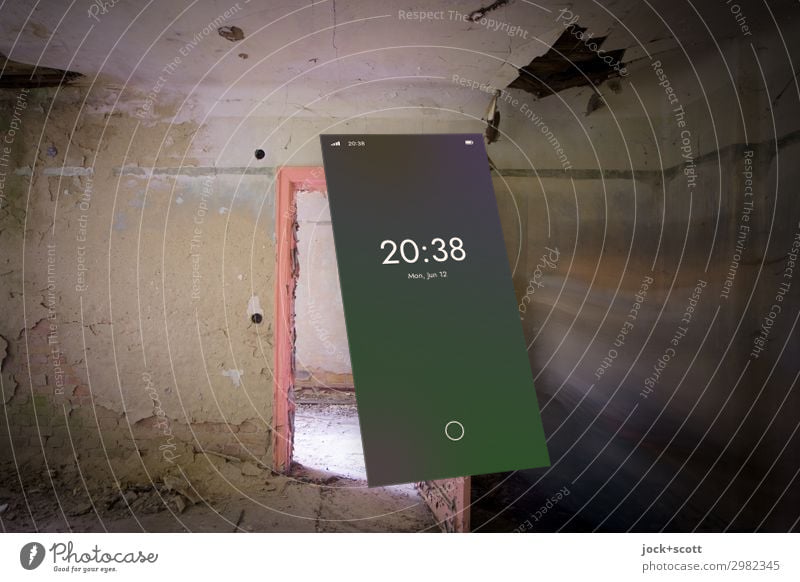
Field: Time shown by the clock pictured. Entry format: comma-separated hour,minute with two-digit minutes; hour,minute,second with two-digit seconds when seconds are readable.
20,38
